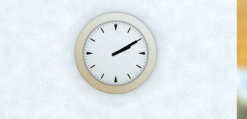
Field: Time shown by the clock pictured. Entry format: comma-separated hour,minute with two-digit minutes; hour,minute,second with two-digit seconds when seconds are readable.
2,10
